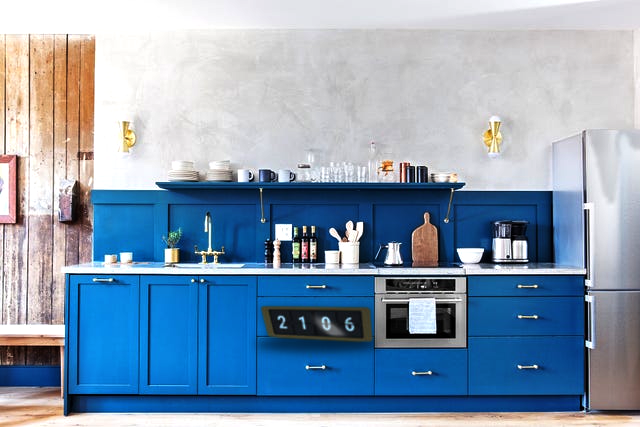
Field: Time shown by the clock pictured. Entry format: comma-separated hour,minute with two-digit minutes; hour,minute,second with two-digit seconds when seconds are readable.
21,06
